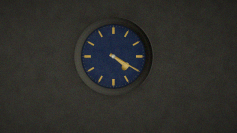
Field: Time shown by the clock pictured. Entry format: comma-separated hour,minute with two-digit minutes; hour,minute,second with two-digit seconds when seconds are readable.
4,20
